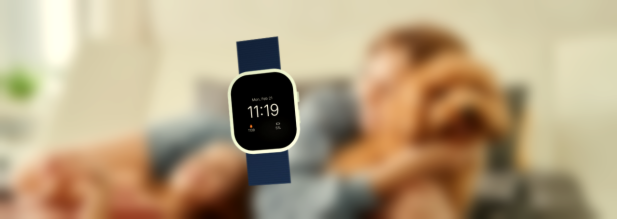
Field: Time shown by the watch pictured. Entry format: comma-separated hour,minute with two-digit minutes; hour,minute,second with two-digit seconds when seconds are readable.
11,19
